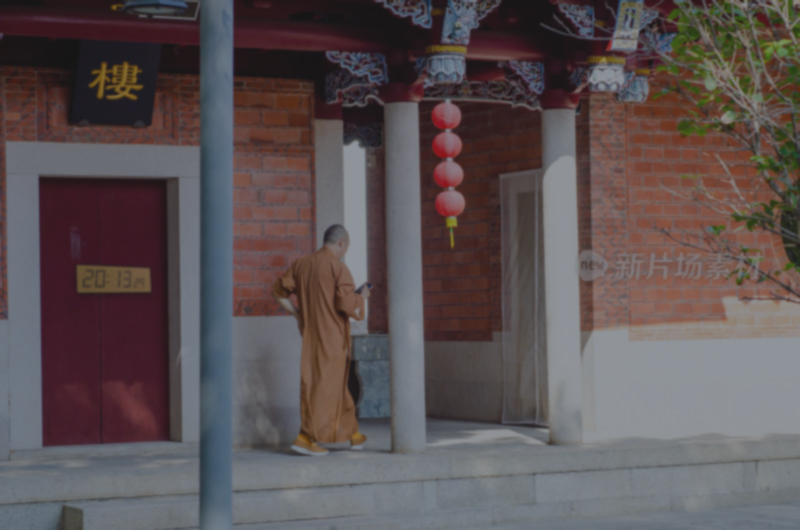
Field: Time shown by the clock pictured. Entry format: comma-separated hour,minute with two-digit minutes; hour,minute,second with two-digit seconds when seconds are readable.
20,13
